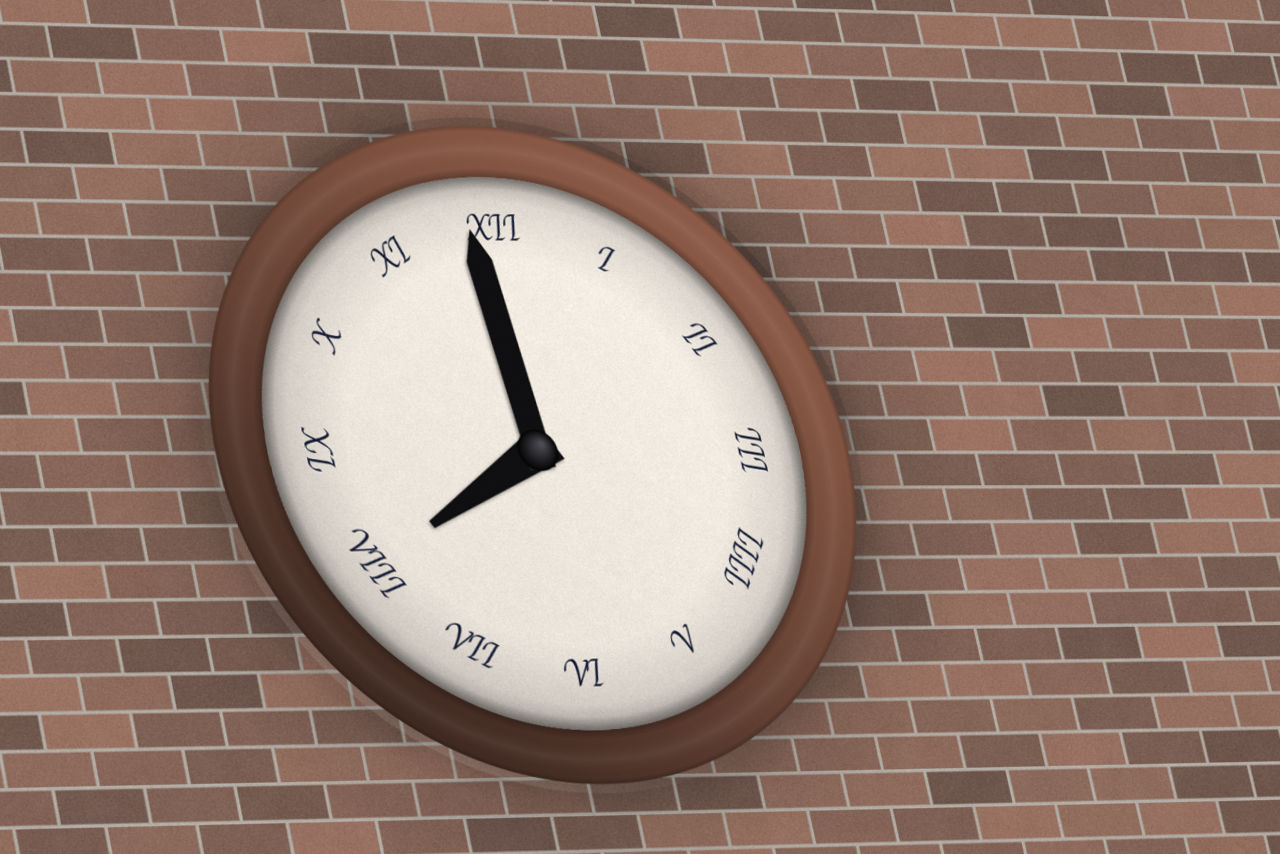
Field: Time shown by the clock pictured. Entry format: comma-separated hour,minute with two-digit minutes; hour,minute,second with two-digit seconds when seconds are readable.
7,59
